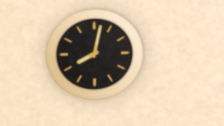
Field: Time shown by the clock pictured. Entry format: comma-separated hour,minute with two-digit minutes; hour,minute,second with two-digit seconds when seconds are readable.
8,02
